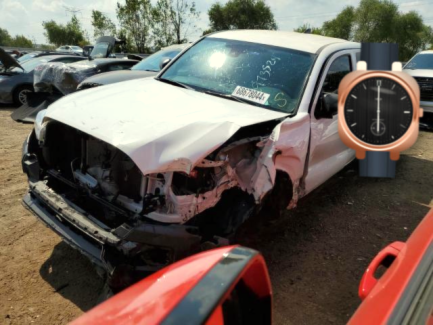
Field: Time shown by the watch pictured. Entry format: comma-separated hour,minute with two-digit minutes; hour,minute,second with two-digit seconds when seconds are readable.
6,00
